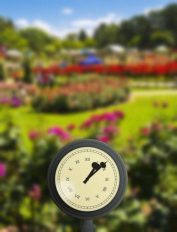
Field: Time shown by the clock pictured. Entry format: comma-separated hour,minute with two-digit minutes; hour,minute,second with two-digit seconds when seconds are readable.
1,08
